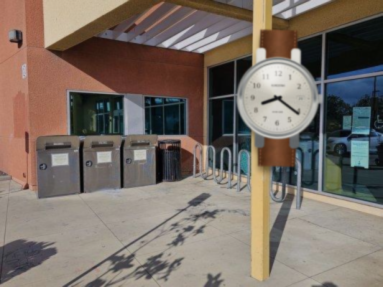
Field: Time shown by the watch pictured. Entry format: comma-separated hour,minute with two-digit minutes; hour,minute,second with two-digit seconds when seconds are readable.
8,21
